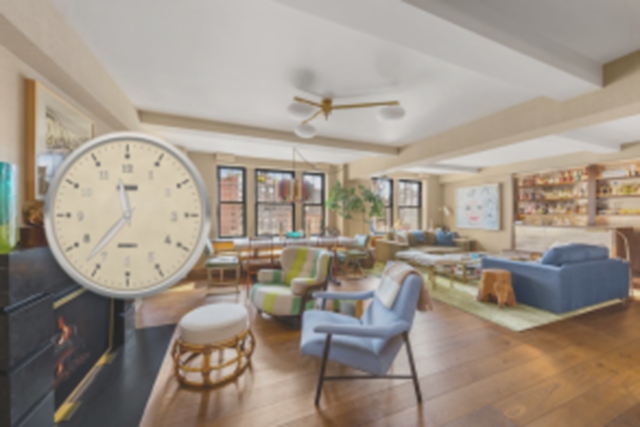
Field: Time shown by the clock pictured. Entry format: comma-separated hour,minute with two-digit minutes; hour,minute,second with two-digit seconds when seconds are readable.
11,37
